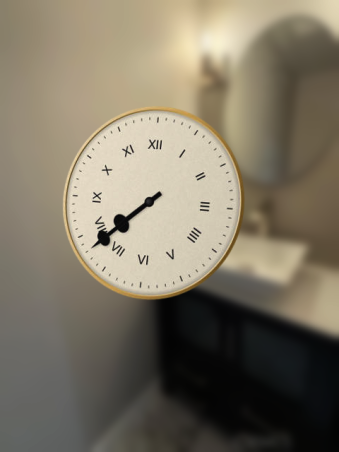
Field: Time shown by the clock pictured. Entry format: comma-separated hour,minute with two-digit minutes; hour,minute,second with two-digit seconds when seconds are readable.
7,38
